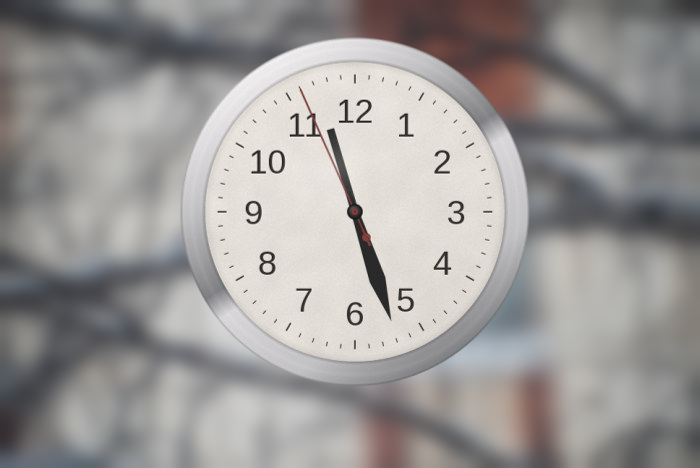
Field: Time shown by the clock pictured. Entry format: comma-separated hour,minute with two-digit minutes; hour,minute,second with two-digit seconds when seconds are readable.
11,26,56
